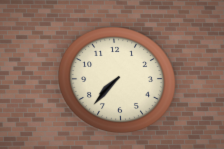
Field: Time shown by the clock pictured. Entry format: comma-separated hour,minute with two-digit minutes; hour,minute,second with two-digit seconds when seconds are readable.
7,37
